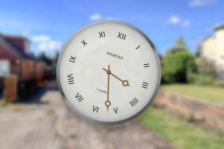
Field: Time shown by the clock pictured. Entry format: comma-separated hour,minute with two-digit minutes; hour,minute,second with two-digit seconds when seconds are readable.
3,27
